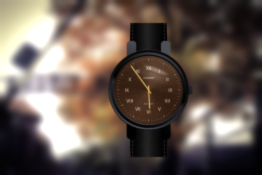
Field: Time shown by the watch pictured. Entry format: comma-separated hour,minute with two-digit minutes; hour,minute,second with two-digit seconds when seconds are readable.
5,54
